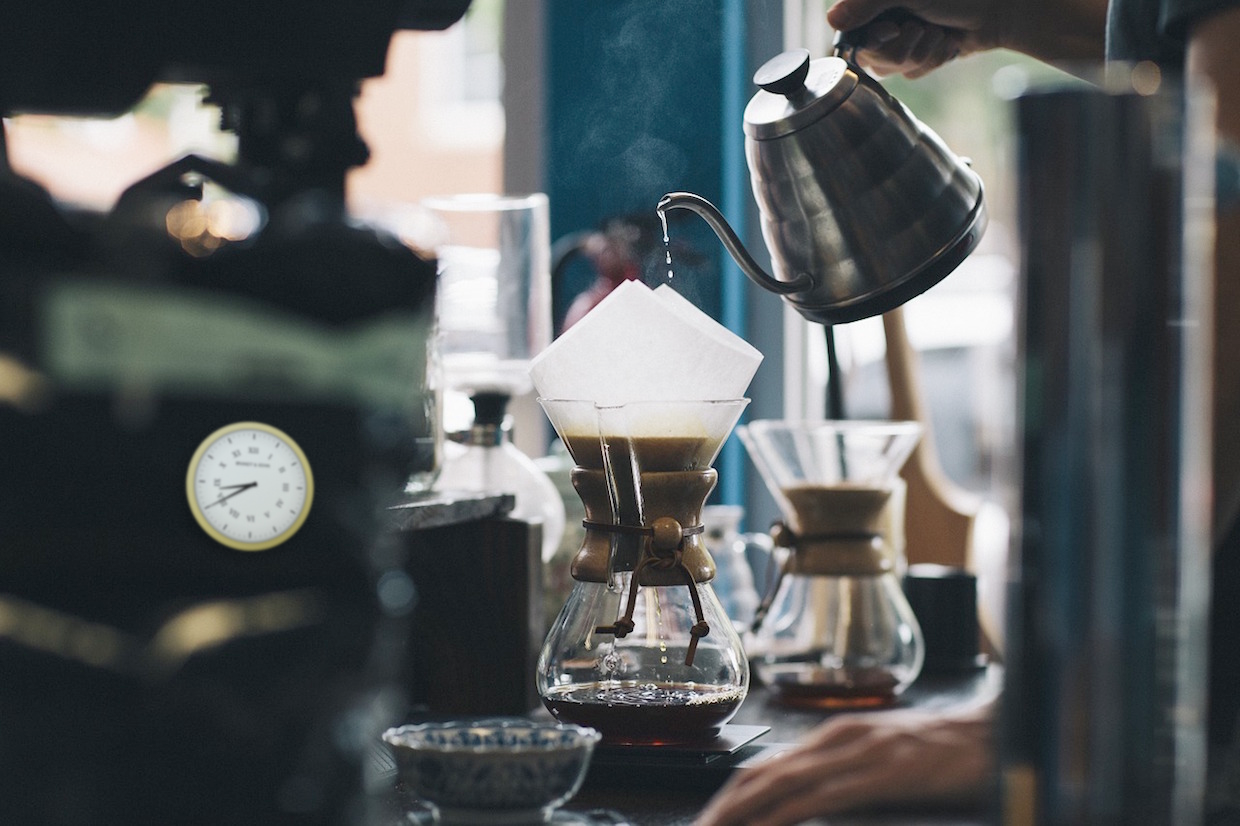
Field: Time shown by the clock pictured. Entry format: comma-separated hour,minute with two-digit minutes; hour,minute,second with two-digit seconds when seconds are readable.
8,40
